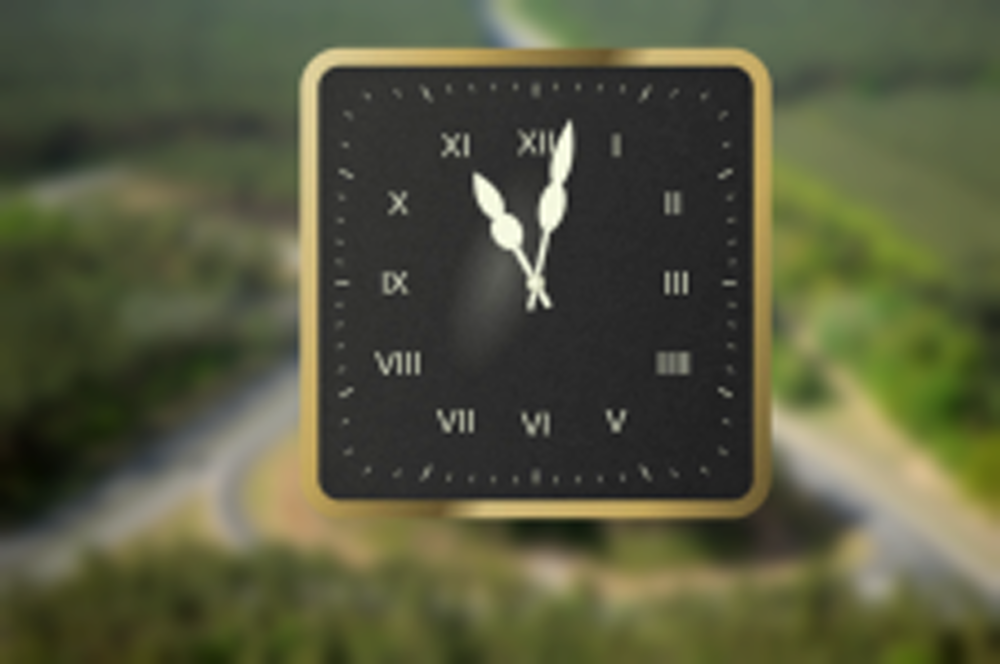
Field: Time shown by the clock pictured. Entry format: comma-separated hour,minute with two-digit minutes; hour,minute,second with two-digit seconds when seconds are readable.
11,02
